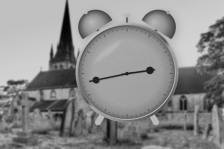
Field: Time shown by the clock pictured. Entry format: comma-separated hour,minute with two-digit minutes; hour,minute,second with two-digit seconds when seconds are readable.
2,43
